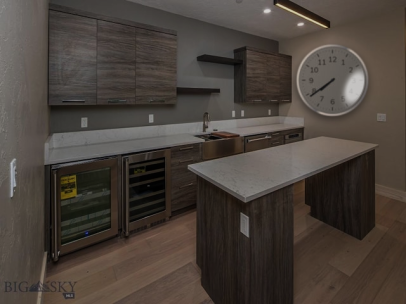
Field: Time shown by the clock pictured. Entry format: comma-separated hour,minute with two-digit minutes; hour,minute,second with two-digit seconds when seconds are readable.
7,39
